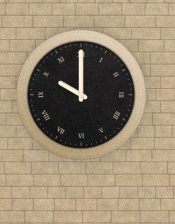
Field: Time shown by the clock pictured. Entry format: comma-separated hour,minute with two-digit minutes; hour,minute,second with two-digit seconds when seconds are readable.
10,00
